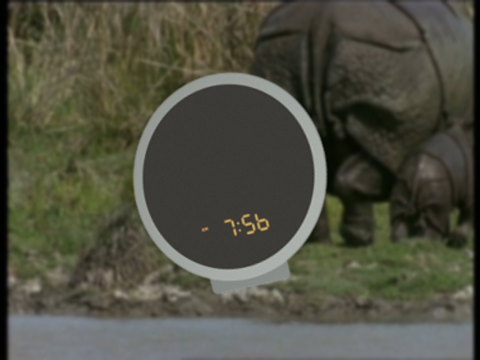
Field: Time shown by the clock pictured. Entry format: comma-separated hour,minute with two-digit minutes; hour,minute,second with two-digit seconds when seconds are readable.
7,56
